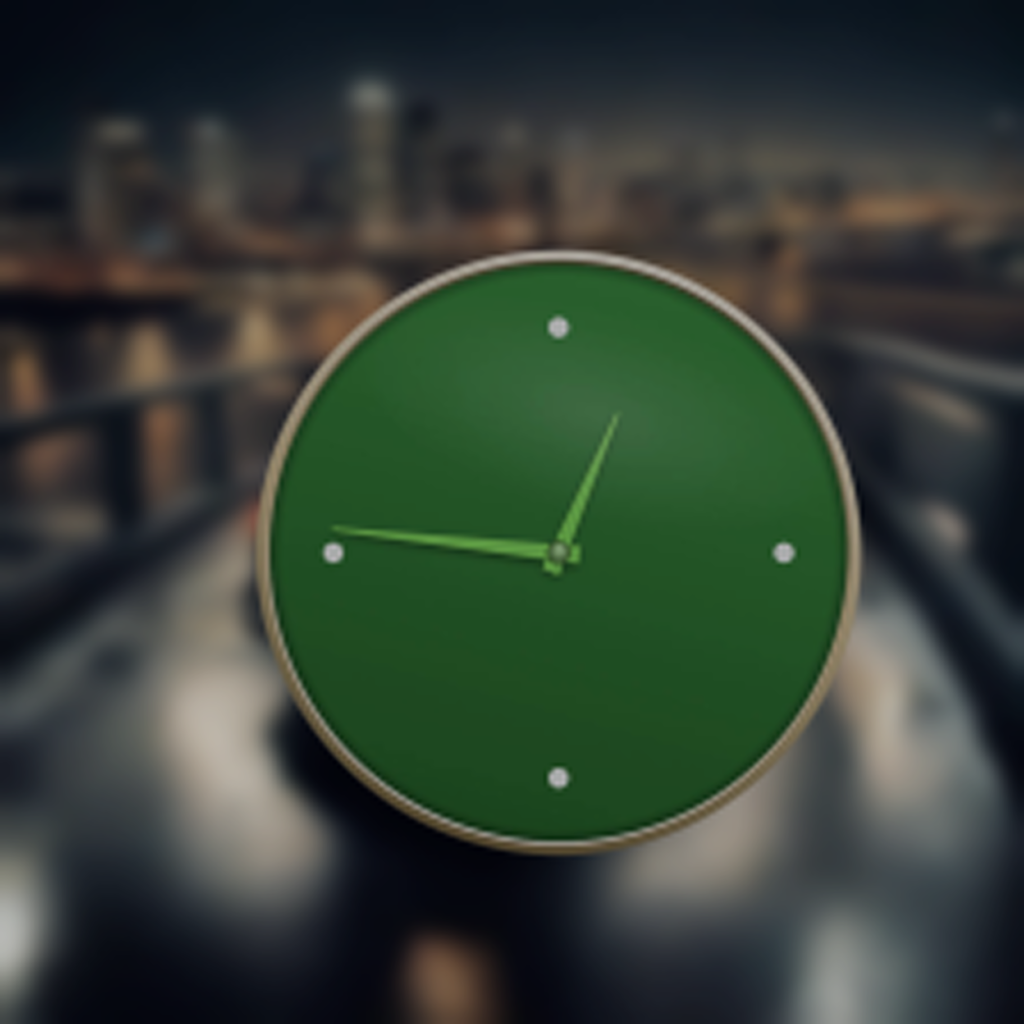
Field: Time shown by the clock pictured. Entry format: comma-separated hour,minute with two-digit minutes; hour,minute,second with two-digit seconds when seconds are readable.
12,46
